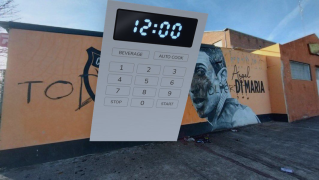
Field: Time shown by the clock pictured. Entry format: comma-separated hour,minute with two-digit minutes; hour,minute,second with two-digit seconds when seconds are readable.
12,00
